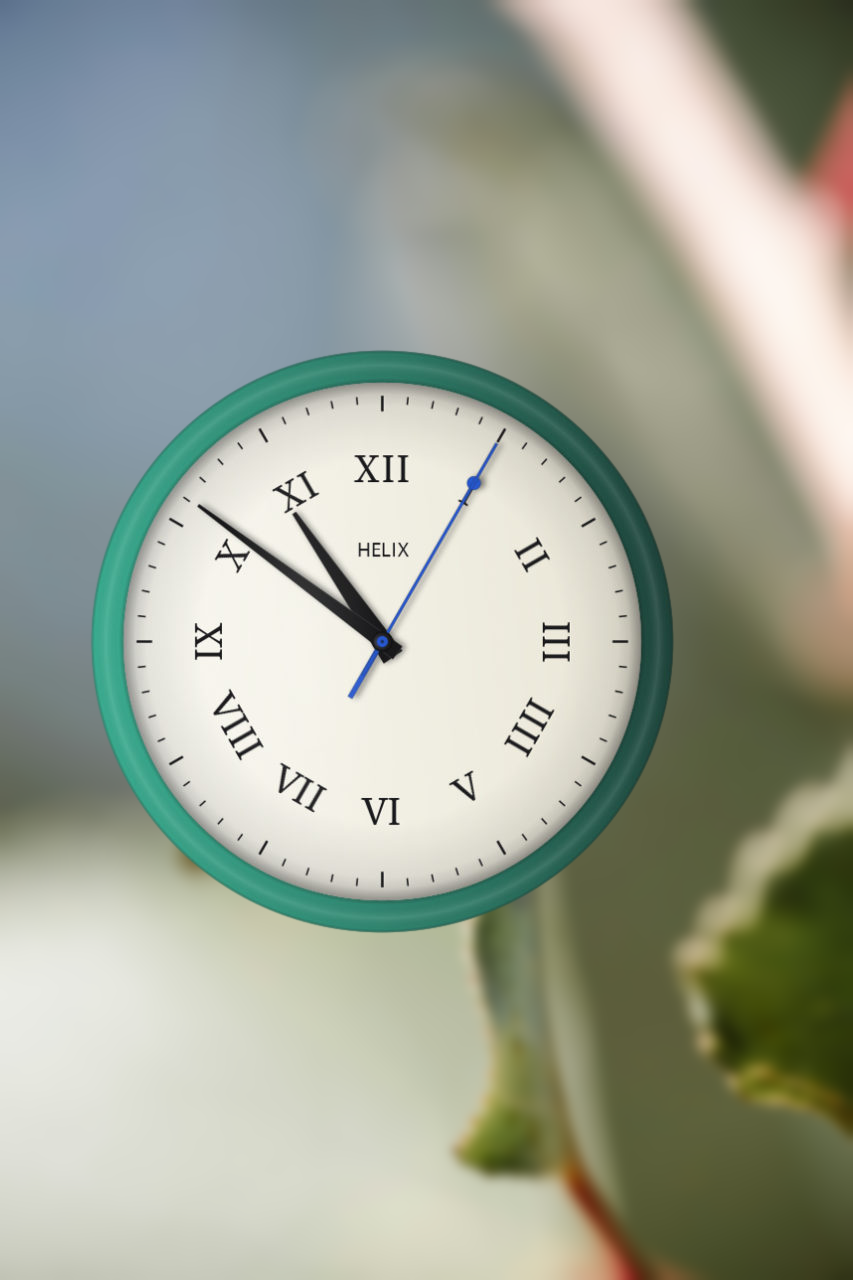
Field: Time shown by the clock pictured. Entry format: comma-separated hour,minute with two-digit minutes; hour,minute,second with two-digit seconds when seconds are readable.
10,51,05
